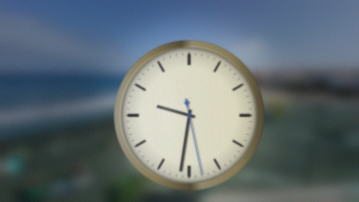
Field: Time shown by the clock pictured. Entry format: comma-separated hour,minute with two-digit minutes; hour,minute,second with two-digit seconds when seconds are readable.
9,31,28
